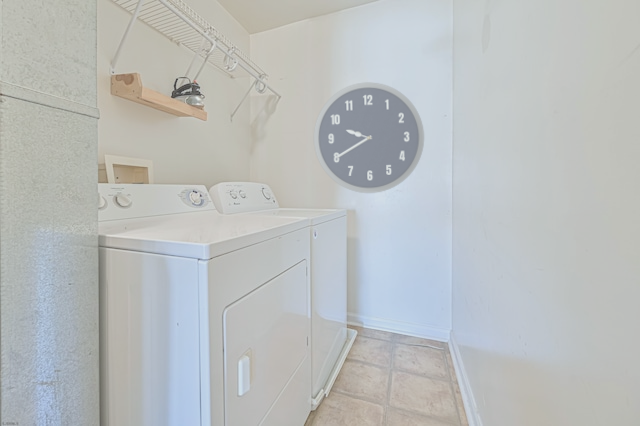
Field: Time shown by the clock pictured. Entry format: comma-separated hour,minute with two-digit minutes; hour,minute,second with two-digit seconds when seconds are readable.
9,40
